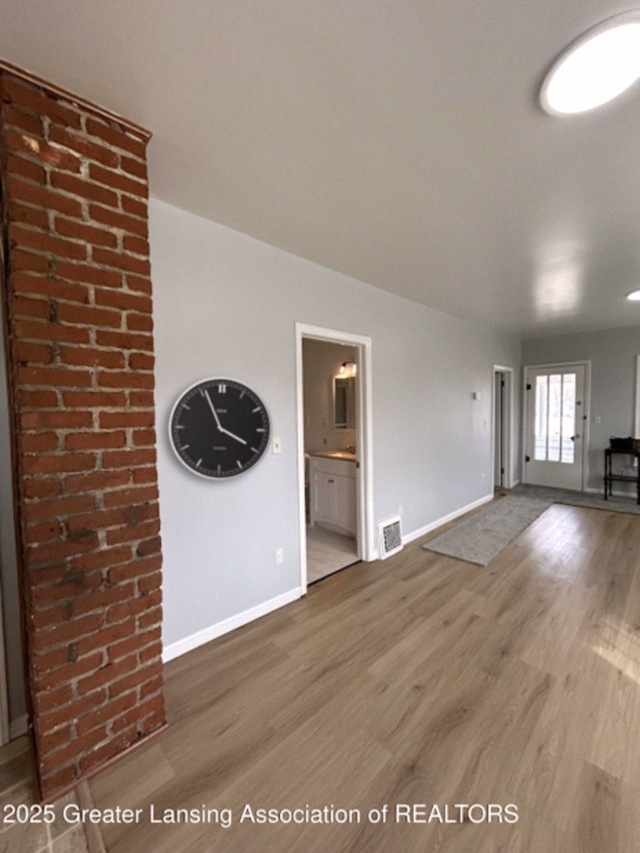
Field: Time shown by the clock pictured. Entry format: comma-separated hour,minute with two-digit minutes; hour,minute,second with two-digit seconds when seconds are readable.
3,56
